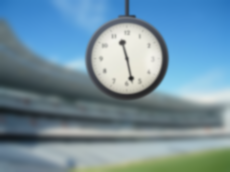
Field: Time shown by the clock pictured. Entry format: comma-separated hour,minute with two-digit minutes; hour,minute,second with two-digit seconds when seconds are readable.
11,28
